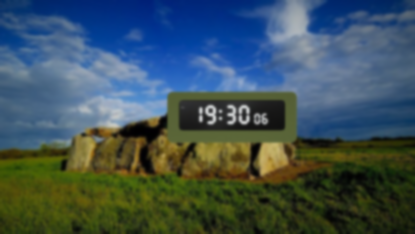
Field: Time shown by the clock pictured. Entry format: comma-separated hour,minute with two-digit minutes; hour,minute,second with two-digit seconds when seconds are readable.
19,30
